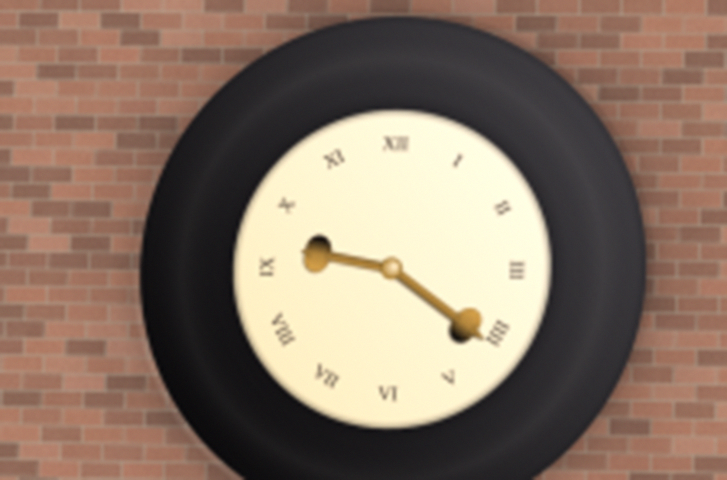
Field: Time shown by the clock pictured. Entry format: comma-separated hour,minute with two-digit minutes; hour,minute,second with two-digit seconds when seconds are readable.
9,21
